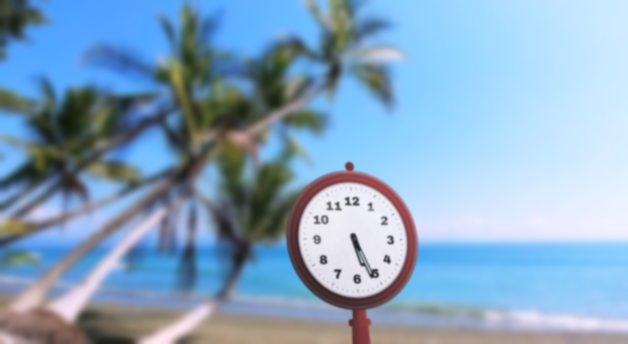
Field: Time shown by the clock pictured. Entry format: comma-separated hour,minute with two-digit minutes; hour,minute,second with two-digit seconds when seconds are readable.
5,26
